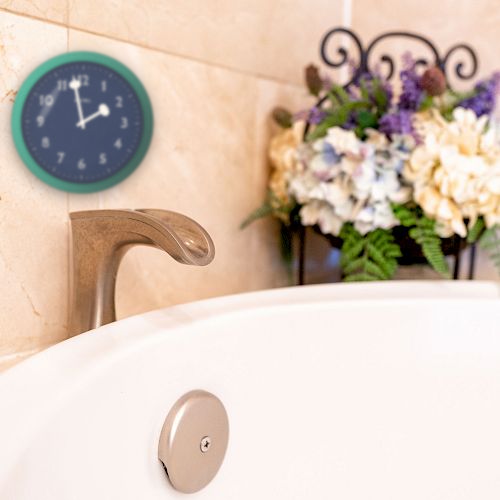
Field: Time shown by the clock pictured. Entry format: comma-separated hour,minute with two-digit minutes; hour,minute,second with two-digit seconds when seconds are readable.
1,58
